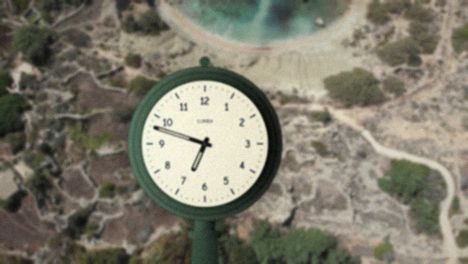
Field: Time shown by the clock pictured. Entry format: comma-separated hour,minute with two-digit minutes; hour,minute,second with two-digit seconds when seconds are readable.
6,48
